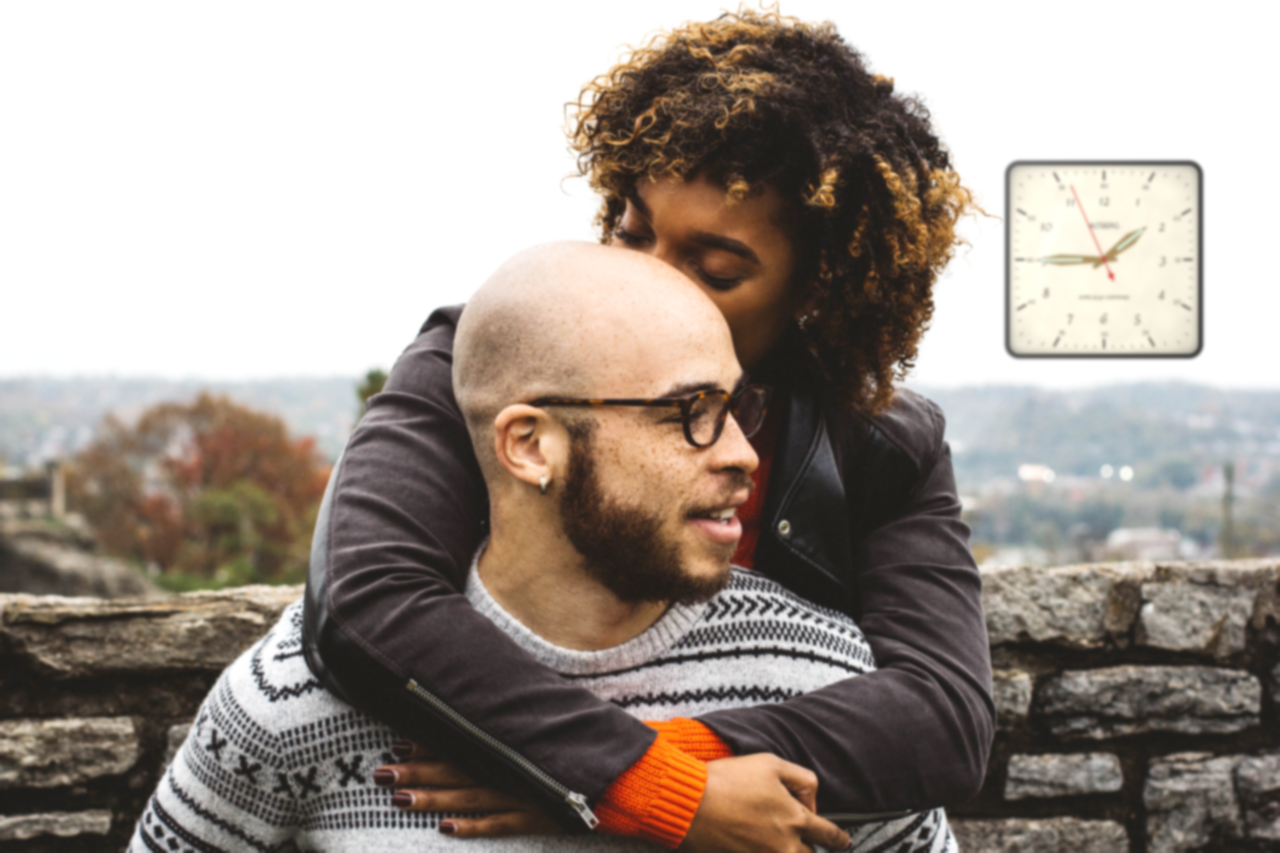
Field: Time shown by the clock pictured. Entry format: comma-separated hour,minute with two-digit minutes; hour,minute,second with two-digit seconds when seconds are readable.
1,44,56
